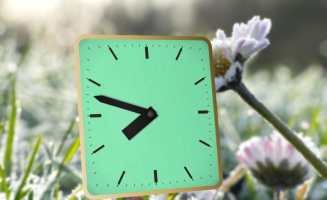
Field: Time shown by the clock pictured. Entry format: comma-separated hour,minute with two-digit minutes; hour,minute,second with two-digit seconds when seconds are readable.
7,48
